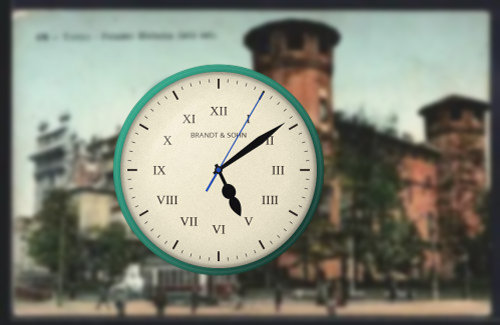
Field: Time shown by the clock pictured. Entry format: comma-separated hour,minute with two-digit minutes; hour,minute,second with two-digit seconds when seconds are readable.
5,09,05
